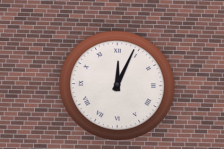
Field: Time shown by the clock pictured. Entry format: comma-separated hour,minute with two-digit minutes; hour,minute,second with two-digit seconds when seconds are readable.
12,04
